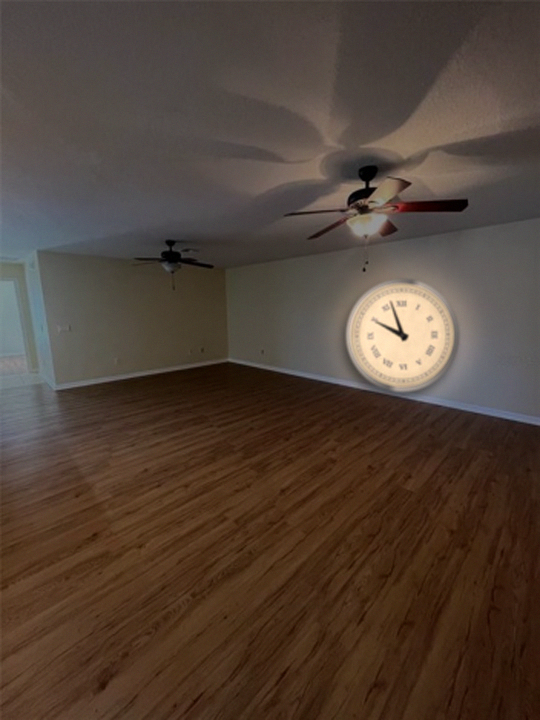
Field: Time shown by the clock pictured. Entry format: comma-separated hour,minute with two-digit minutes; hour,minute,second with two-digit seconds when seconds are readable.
9,57
